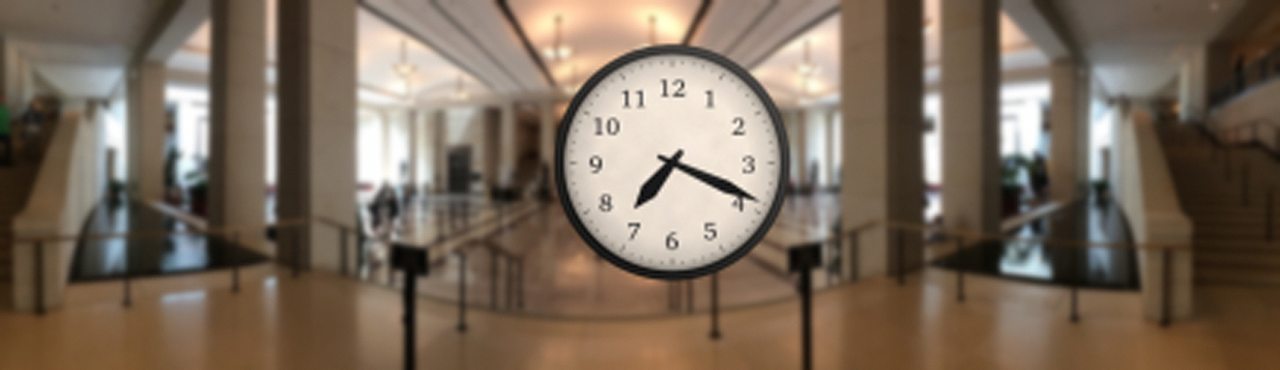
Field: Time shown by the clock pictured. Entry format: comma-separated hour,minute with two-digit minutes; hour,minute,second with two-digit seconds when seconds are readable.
7,19
